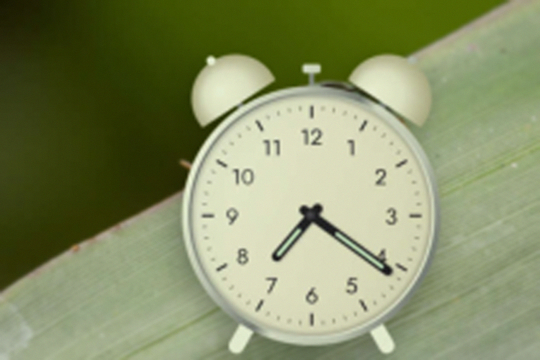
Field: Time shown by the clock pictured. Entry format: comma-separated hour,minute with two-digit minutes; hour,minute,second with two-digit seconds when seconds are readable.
7,21
